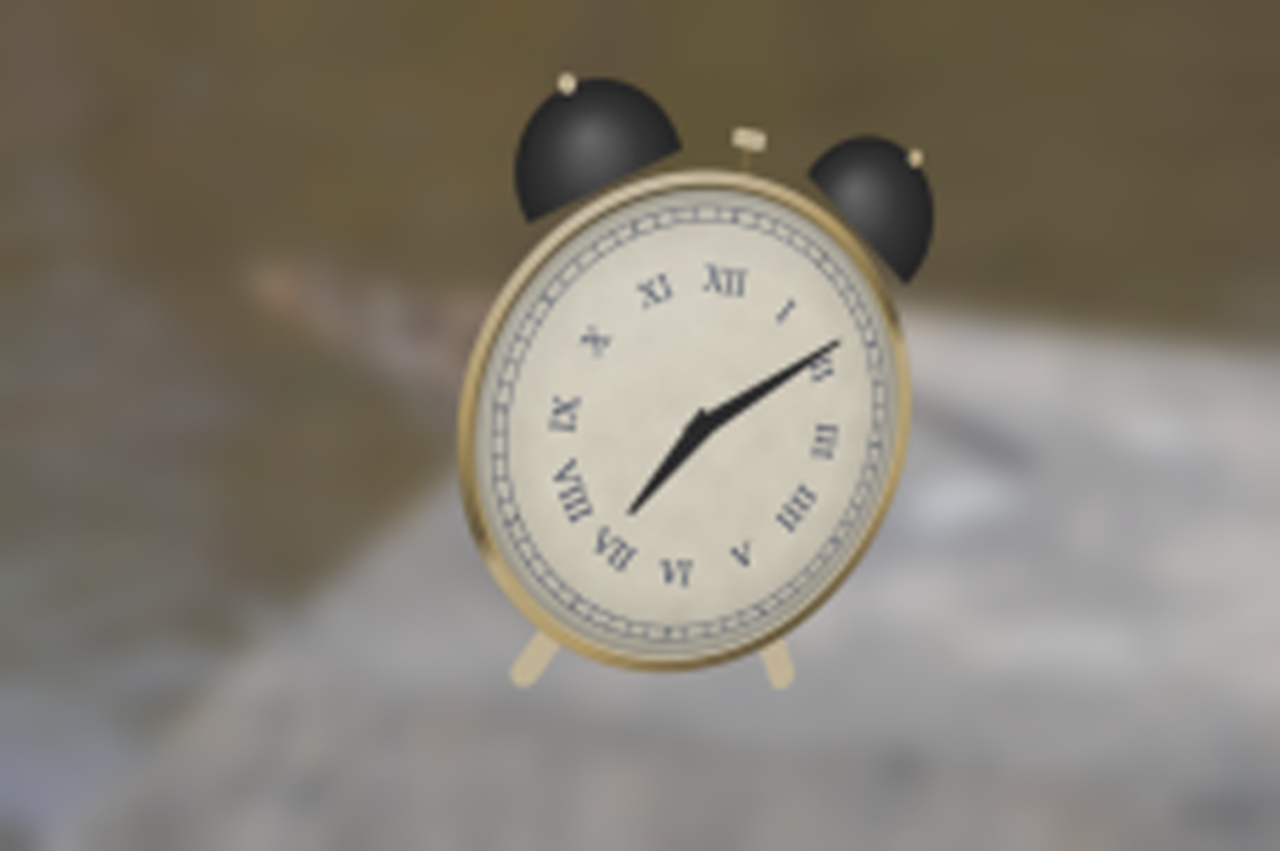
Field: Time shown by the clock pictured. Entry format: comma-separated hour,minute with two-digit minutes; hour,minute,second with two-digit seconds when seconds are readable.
7,09
